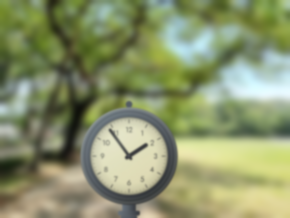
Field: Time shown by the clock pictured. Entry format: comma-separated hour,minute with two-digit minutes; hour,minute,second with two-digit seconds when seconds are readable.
1,54
